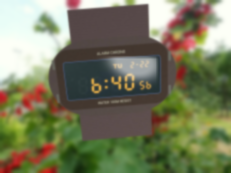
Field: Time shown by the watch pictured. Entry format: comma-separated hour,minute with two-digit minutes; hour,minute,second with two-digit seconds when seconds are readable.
6,40
